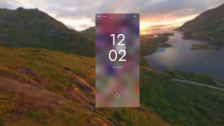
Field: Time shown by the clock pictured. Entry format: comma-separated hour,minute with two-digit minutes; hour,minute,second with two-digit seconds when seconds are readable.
12,02
